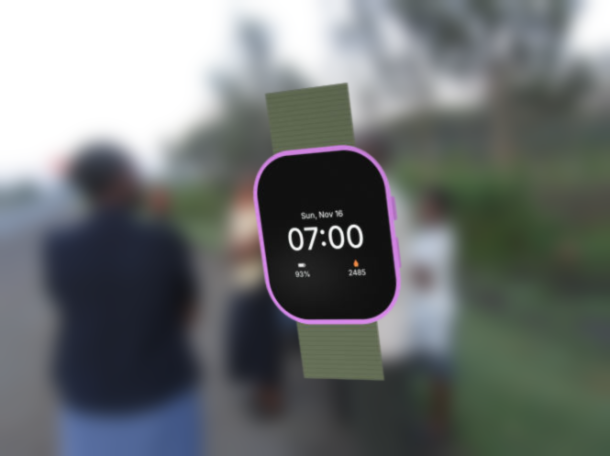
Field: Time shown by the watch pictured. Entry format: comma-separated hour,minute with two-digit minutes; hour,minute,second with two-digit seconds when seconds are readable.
7,00
